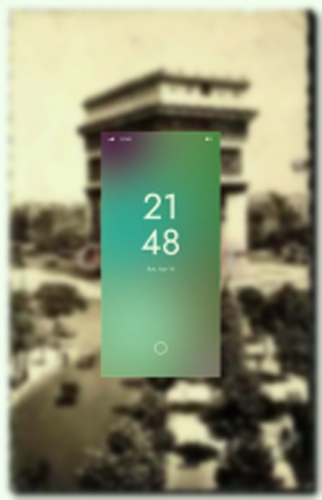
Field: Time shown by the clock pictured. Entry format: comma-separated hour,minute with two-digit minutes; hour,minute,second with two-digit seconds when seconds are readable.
21,48
